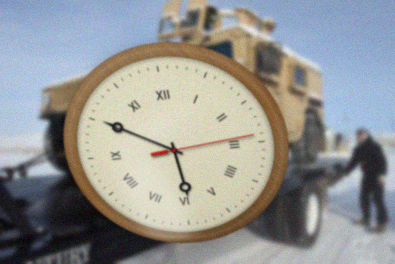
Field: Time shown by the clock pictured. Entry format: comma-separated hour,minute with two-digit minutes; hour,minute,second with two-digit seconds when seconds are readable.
5,50,14
